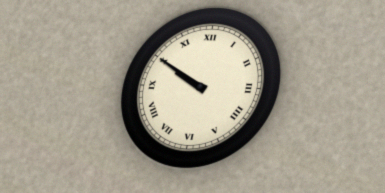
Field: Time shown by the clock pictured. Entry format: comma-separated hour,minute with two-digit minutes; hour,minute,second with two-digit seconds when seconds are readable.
9,50
